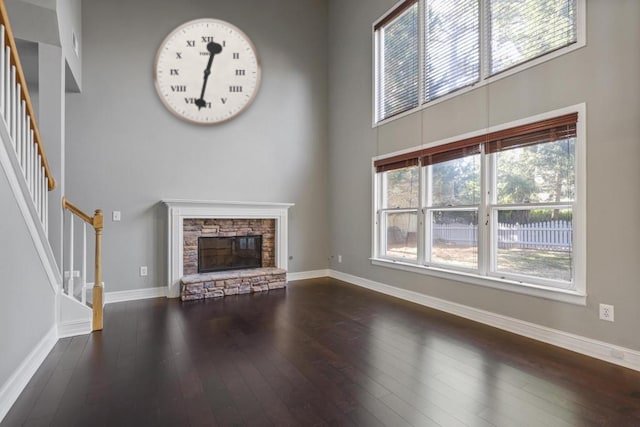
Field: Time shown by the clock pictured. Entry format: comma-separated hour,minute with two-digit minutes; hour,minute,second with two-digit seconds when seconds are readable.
12,32
